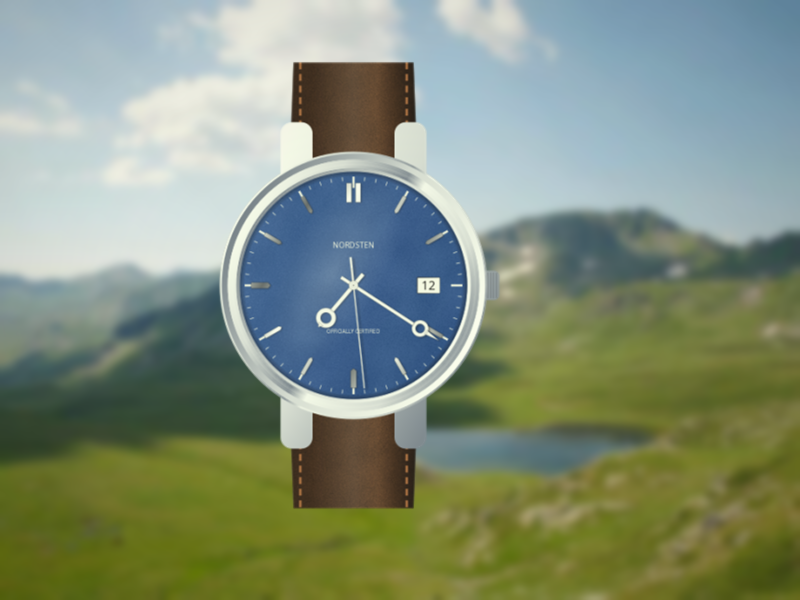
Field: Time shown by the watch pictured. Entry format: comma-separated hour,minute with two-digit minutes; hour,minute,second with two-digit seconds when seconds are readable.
7,20,29
